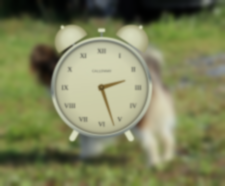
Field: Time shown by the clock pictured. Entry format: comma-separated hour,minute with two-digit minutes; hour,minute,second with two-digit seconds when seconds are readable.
2,27
